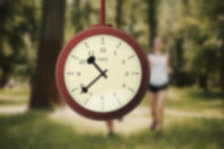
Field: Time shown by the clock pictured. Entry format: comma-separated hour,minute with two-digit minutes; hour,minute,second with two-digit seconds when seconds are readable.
10,38
